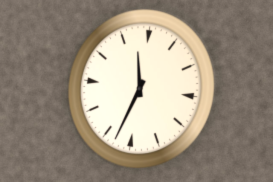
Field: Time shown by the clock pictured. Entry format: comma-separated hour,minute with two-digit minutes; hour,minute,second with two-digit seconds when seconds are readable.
11,33
